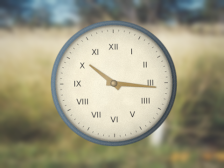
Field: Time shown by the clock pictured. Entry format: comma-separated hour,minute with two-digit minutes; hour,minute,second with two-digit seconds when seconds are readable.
10,16
